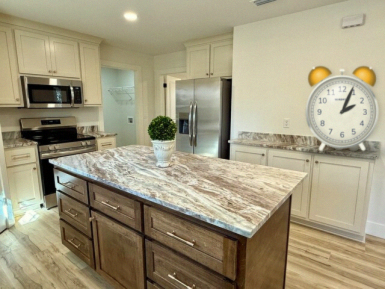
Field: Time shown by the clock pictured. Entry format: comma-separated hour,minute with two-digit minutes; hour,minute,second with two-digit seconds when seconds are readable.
2,04
